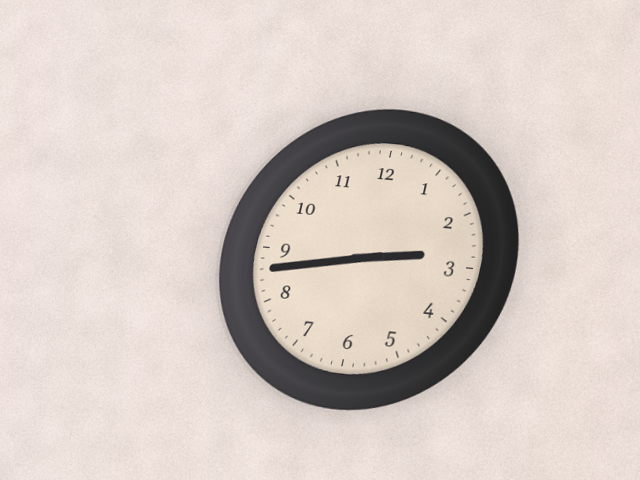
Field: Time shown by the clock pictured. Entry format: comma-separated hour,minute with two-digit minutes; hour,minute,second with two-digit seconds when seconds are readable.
2,43
